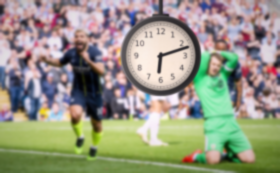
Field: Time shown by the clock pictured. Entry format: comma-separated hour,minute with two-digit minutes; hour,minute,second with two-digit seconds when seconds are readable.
6,12
